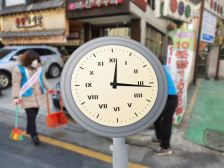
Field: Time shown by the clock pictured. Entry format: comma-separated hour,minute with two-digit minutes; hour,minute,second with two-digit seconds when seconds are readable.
12,16
